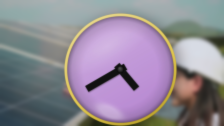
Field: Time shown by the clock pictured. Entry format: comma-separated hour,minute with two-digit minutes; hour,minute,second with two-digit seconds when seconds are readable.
4,40
